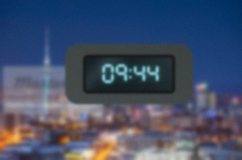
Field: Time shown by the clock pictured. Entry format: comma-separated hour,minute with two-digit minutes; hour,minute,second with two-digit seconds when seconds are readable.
9,44
